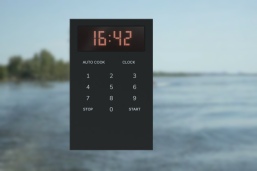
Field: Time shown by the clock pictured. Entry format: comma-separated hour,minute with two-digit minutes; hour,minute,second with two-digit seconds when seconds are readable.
16,42
